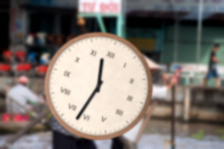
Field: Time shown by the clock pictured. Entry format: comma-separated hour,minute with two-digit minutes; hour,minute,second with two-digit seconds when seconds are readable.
11,32
